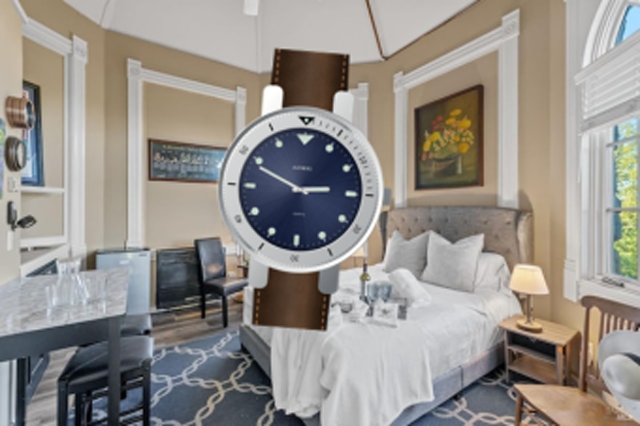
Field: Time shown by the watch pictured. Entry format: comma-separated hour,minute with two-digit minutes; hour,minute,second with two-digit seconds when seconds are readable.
2,49
